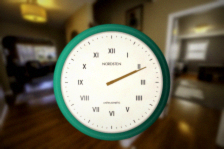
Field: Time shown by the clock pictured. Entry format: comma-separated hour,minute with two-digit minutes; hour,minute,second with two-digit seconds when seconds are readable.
2,11
